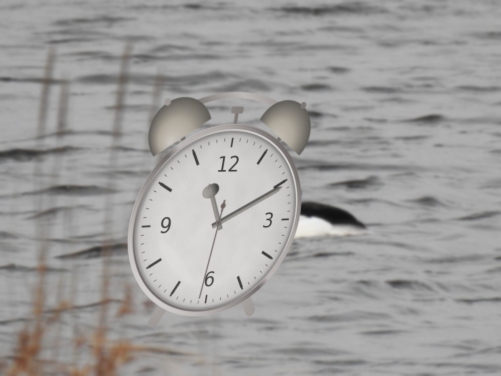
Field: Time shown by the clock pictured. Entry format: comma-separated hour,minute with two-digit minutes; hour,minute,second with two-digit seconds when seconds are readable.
11,10,31
